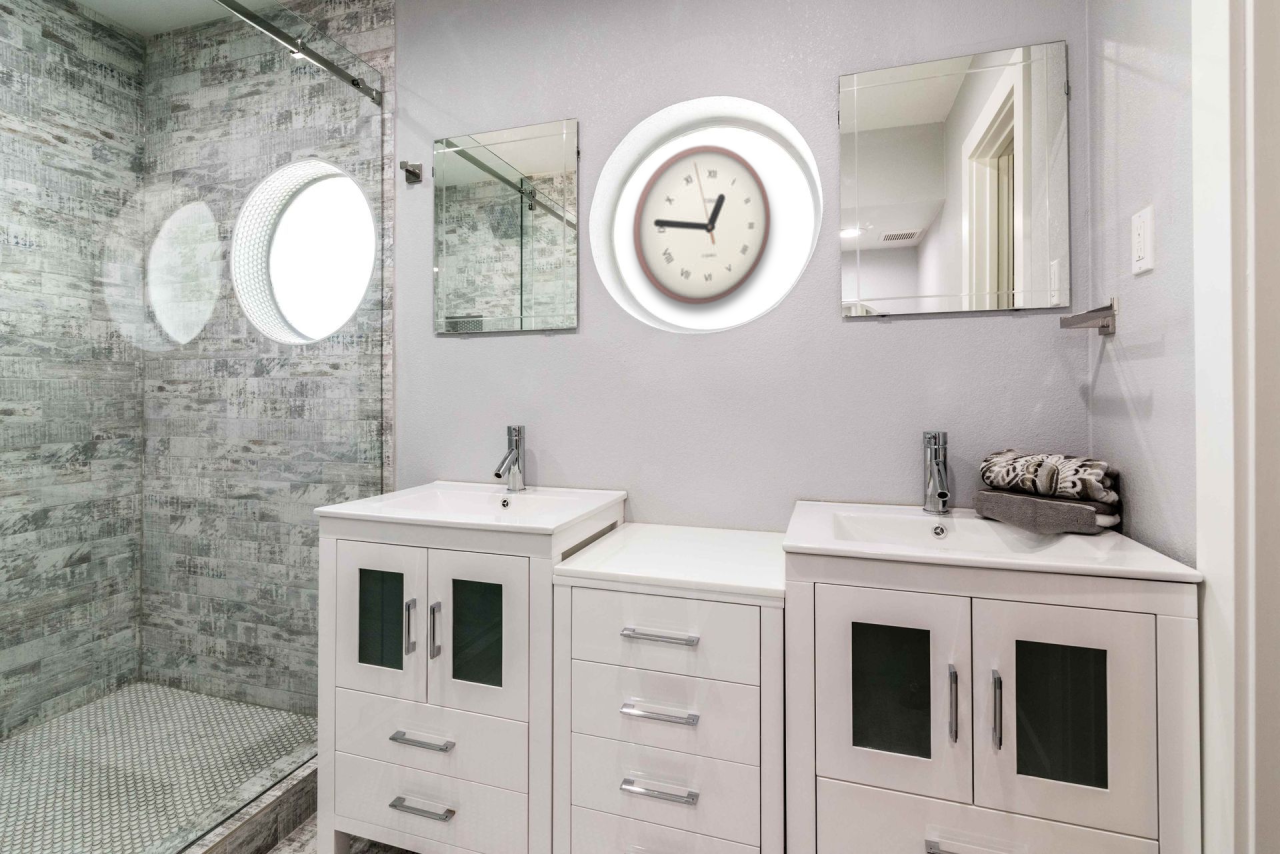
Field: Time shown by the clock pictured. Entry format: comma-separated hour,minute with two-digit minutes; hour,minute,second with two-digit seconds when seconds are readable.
12,45,57
